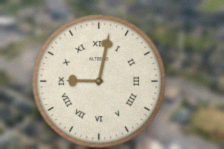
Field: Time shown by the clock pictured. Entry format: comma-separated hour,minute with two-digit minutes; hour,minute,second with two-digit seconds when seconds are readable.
9,02
